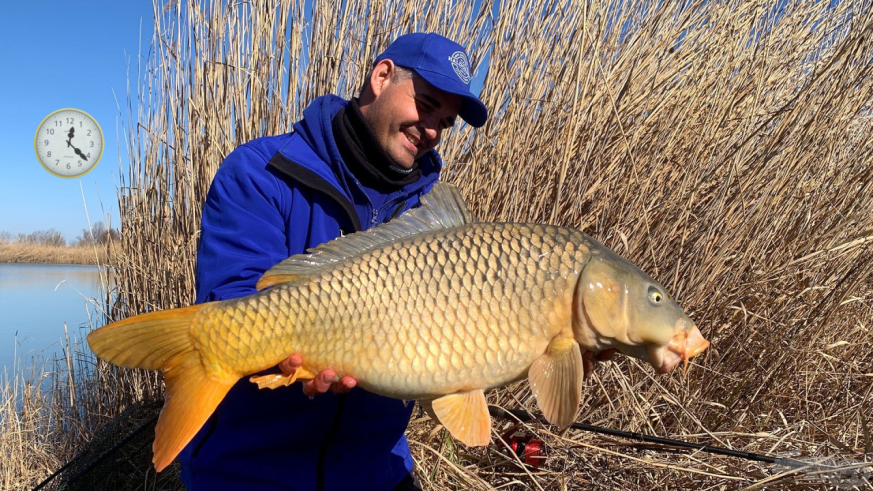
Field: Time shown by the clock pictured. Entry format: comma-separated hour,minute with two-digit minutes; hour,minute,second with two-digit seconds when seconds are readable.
12,22
